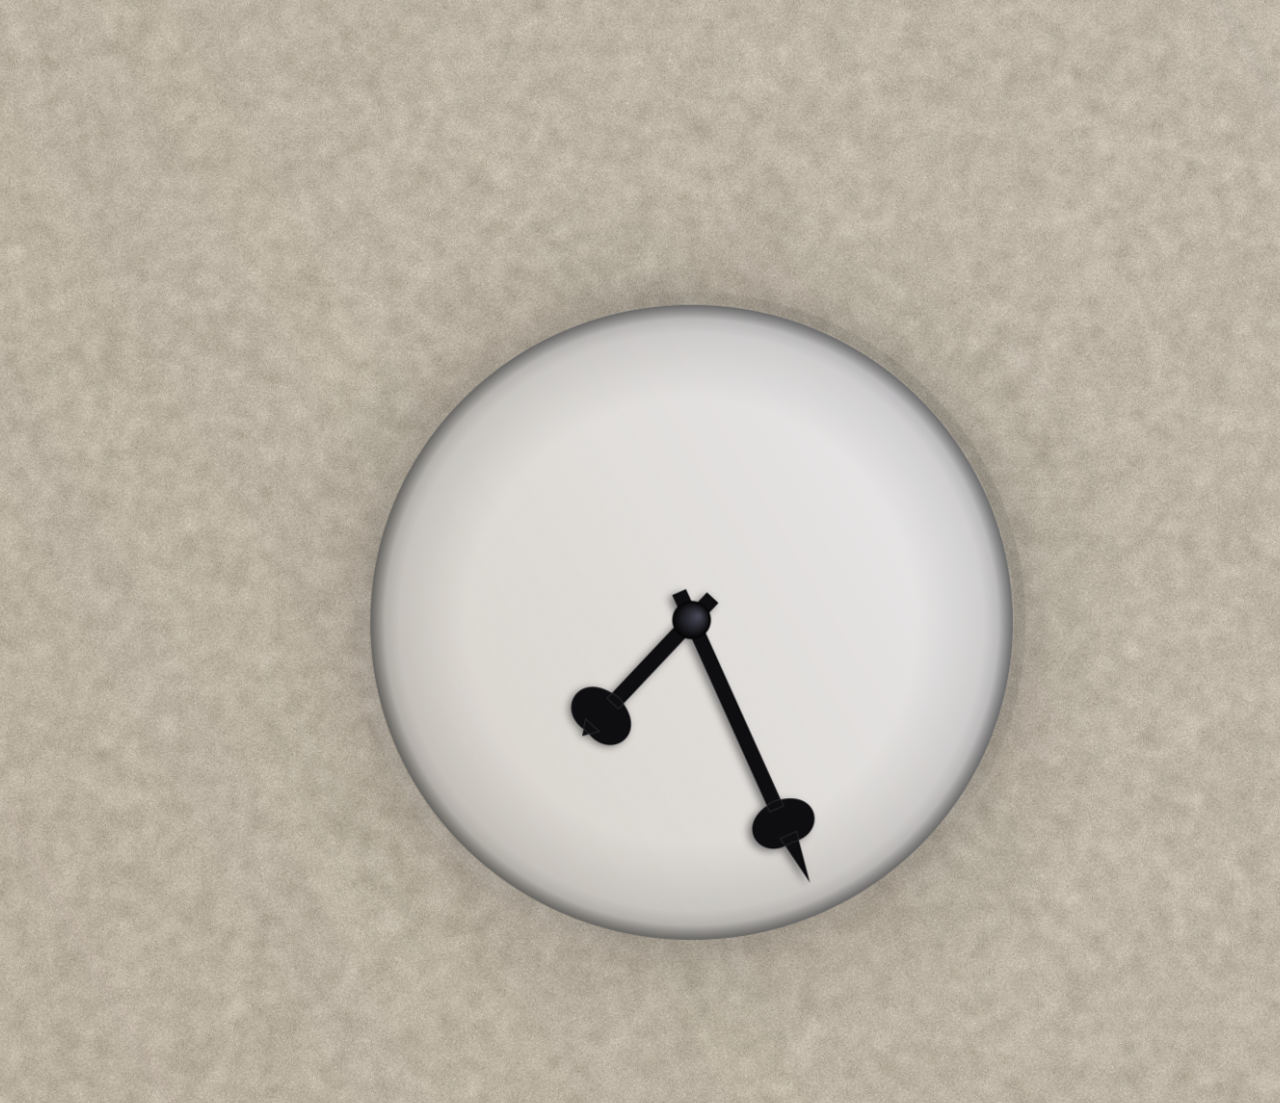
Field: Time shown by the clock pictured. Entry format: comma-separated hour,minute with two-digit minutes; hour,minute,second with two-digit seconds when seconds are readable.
7,26
